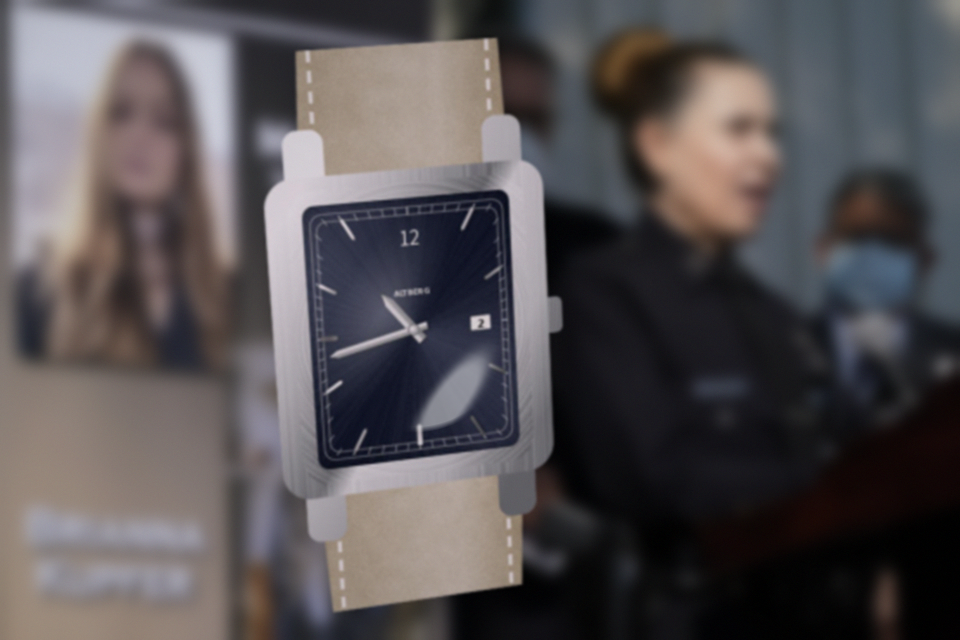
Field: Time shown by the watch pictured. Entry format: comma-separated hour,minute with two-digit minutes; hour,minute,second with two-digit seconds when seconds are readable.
10,43
